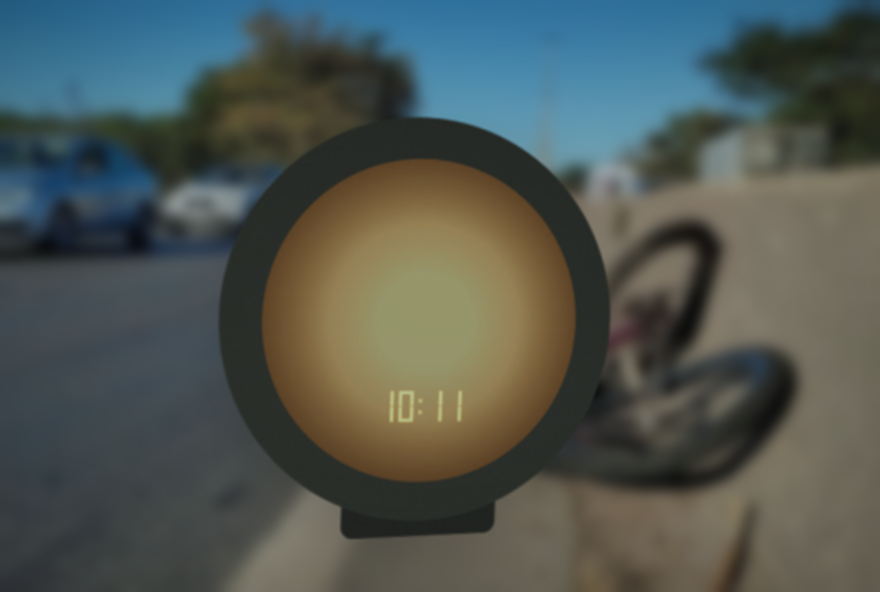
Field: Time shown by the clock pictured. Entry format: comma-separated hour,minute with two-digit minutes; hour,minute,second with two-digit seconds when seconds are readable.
10,11
